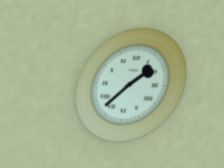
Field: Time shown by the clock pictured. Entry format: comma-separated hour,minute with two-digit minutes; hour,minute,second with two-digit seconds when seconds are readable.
1,37
